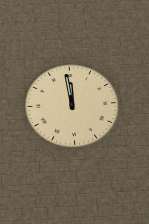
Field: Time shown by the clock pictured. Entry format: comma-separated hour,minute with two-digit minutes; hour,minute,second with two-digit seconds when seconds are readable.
11,59
